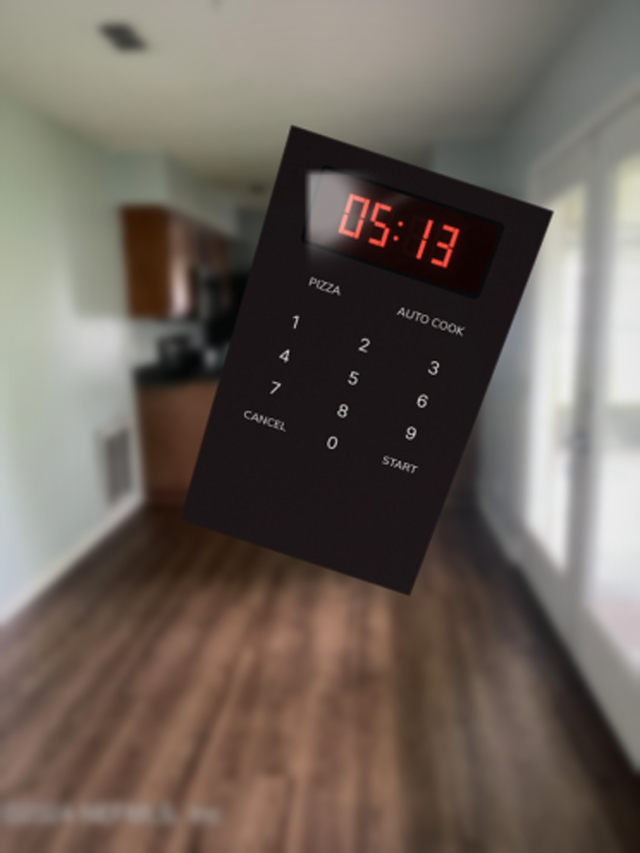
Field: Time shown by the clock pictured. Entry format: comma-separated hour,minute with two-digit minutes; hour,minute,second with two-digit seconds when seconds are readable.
5,13
